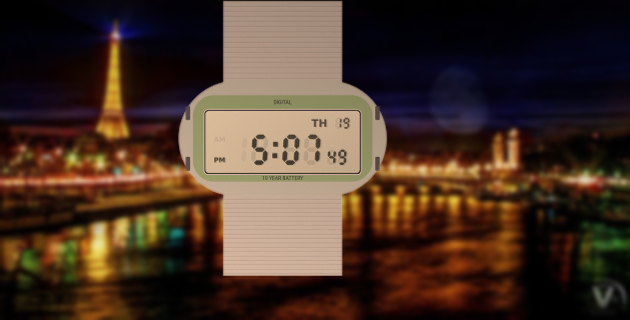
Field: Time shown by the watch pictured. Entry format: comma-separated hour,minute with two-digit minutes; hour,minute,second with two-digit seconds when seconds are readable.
5,07,49
